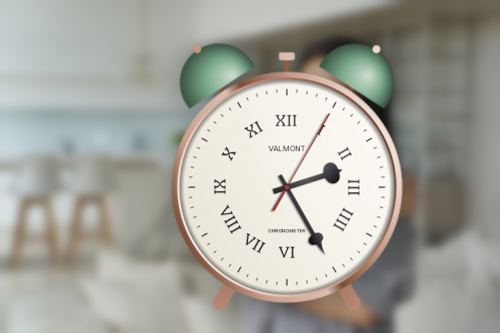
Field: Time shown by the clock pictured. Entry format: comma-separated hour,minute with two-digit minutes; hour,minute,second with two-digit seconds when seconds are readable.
2,25,05
